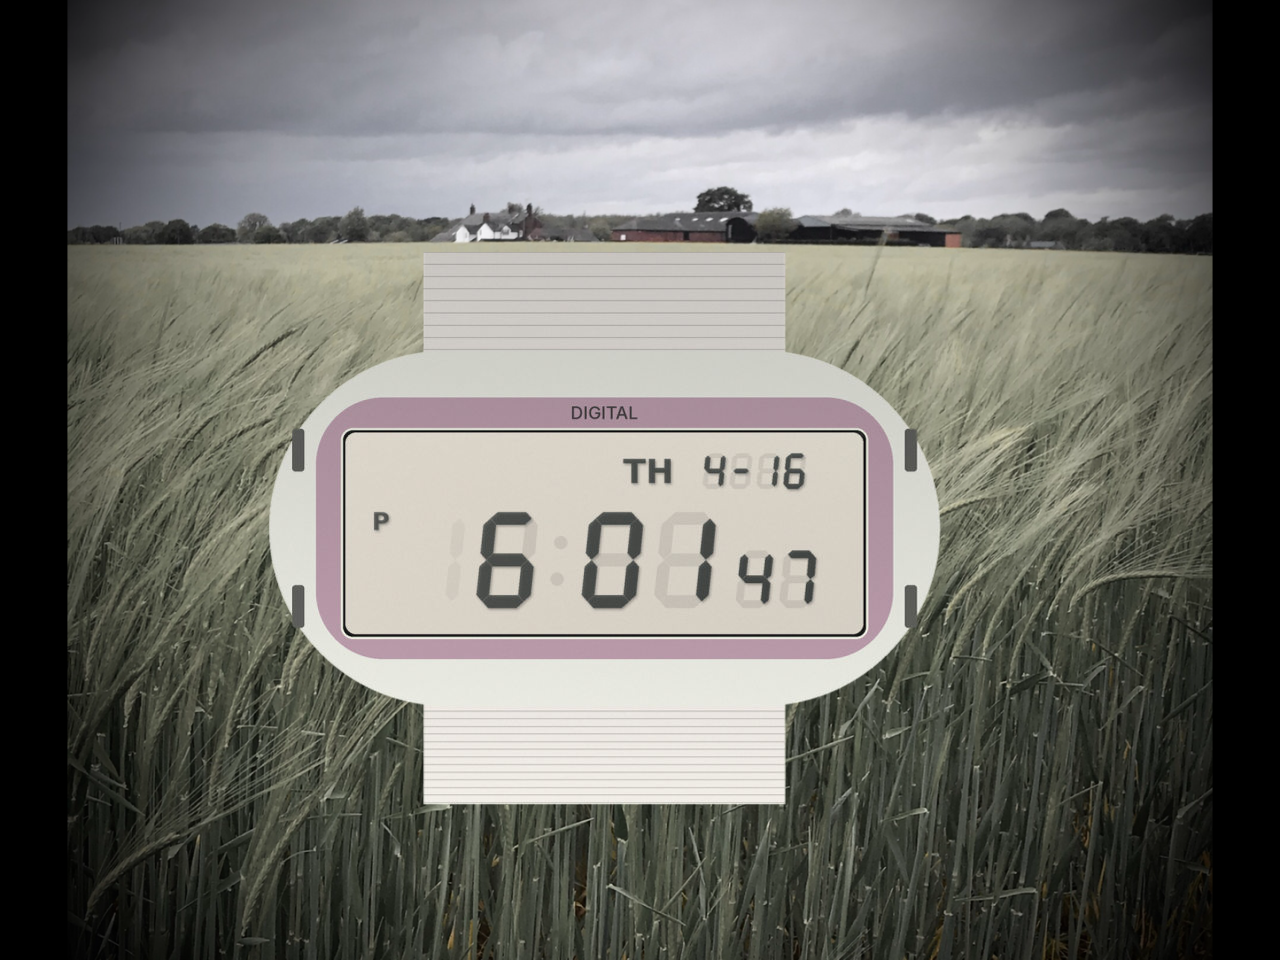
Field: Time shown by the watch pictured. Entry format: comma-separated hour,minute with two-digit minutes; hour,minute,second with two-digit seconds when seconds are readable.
6,01,47
